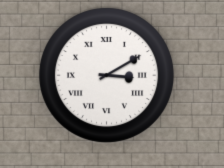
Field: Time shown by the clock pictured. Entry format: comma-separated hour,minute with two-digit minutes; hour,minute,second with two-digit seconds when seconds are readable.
3,10
